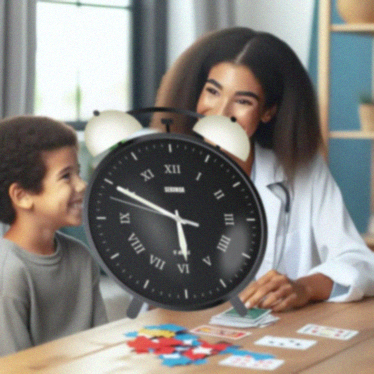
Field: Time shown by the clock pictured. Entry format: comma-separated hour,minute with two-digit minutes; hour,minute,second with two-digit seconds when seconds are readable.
5,49,48
